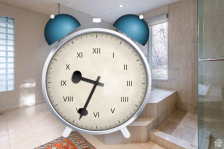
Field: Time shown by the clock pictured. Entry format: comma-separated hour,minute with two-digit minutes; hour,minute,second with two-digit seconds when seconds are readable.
9,34
